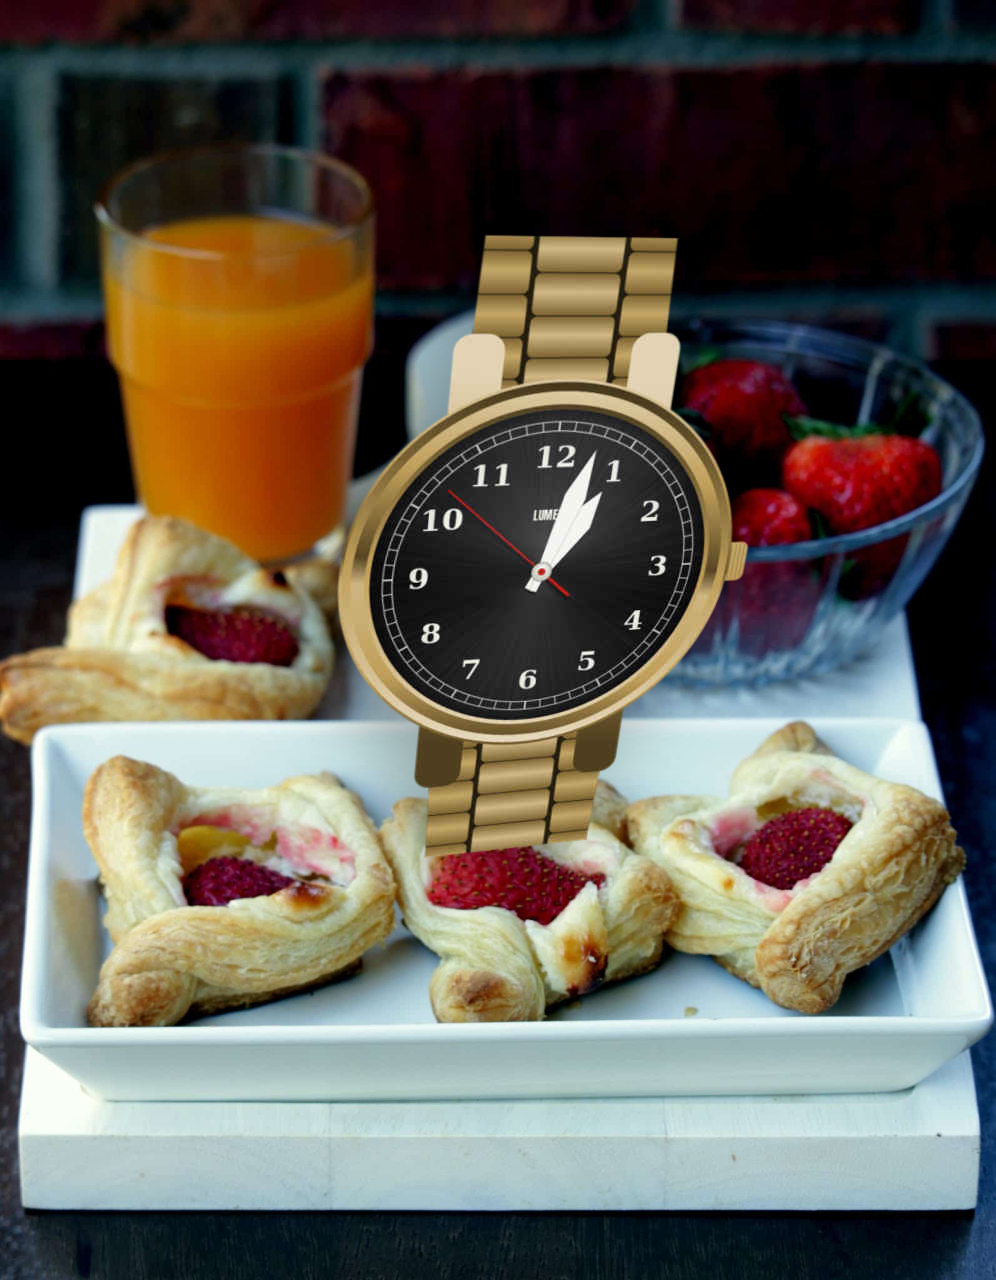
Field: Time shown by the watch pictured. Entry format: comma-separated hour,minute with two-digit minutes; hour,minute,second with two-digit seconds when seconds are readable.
1,02,52
